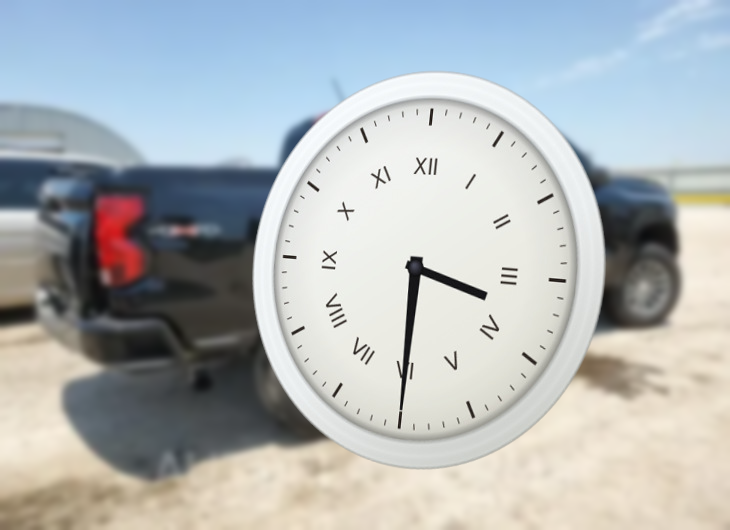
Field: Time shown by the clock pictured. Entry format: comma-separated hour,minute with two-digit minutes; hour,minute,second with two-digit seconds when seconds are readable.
3,30
